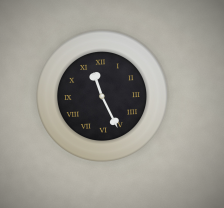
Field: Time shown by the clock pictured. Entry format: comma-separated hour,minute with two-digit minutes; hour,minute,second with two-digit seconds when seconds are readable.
11,26
